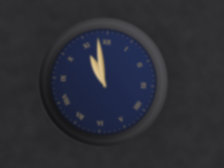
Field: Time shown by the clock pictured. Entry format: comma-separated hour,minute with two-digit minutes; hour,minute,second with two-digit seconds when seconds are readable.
10,58
